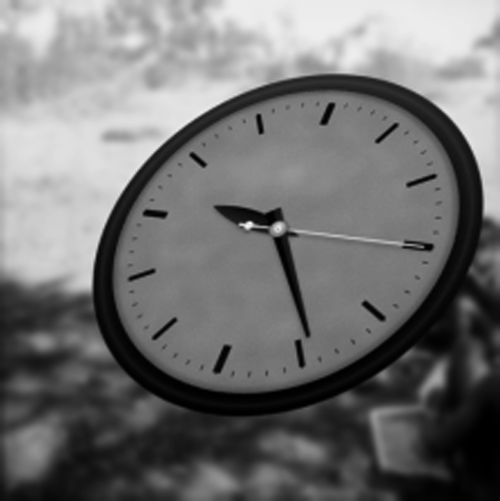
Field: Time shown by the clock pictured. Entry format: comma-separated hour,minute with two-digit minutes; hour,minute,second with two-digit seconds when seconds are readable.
9,24,15
